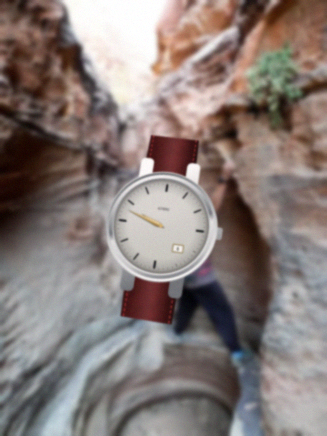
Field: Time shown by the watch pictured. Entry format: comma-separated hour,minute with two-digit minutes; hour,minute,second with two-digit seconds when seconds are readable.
9,48
